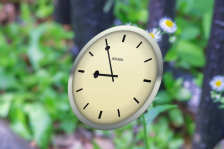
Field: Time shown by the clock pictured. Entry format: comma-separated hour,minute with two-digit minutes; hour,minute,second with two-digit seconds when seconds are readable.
8,55
